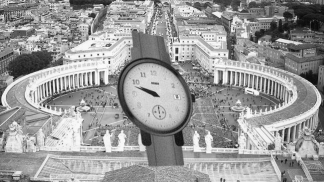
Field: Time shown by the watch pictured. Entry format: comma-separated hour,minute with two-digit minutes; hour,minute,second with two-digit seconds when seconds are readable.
9,48
